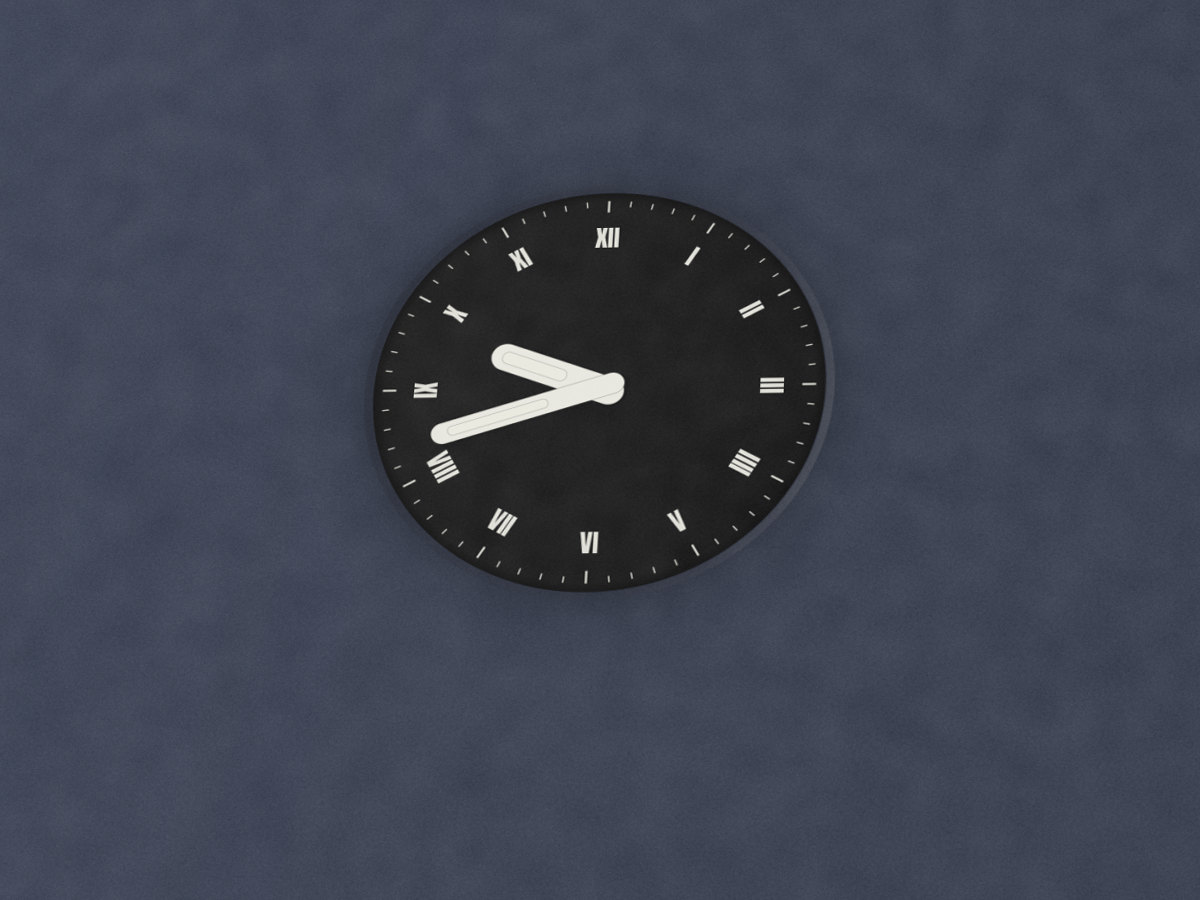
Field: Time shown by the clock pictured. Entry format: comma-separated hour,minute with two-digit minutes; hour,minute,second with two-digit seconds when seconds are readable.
9,42
